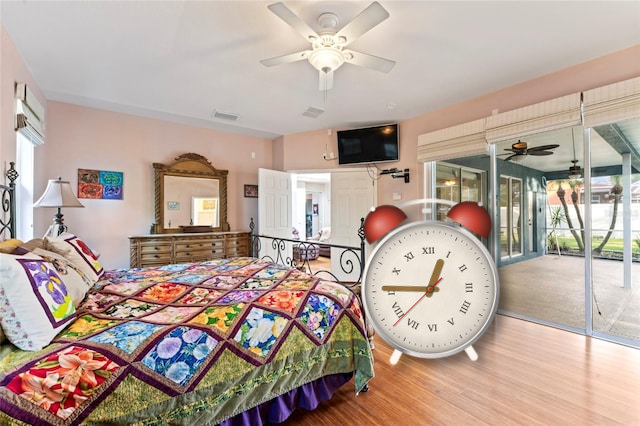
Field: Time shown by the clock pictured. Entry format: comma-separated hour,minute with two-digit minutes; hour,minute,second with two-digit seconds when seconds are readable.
12,45,38
